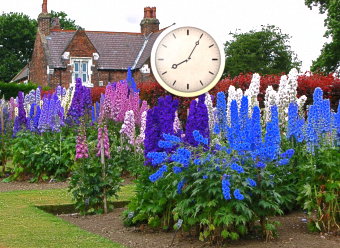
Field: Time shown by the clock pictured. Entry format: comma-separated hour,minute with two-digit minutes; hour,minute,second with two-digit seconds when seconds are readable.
8,05
